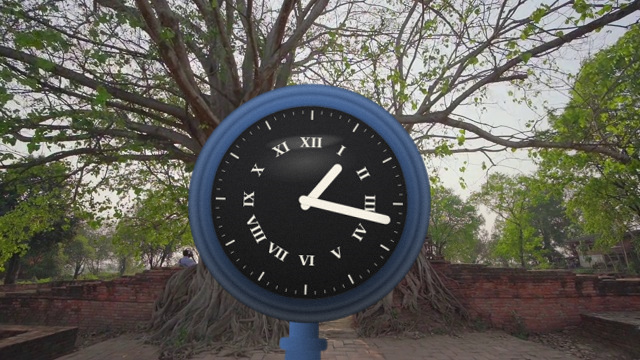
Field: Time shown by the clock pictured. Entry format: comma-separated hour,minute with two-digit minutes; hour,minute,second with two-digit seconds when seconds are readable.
1,17
